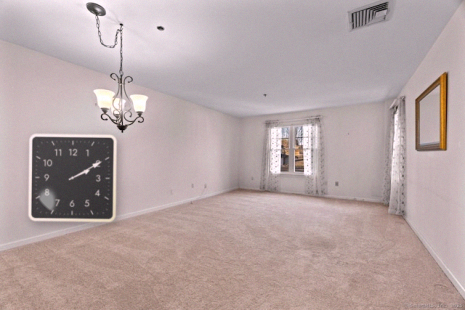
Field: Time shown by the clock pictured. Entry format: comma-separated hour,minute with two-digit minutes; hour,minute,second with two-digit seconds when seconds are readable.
2,10
